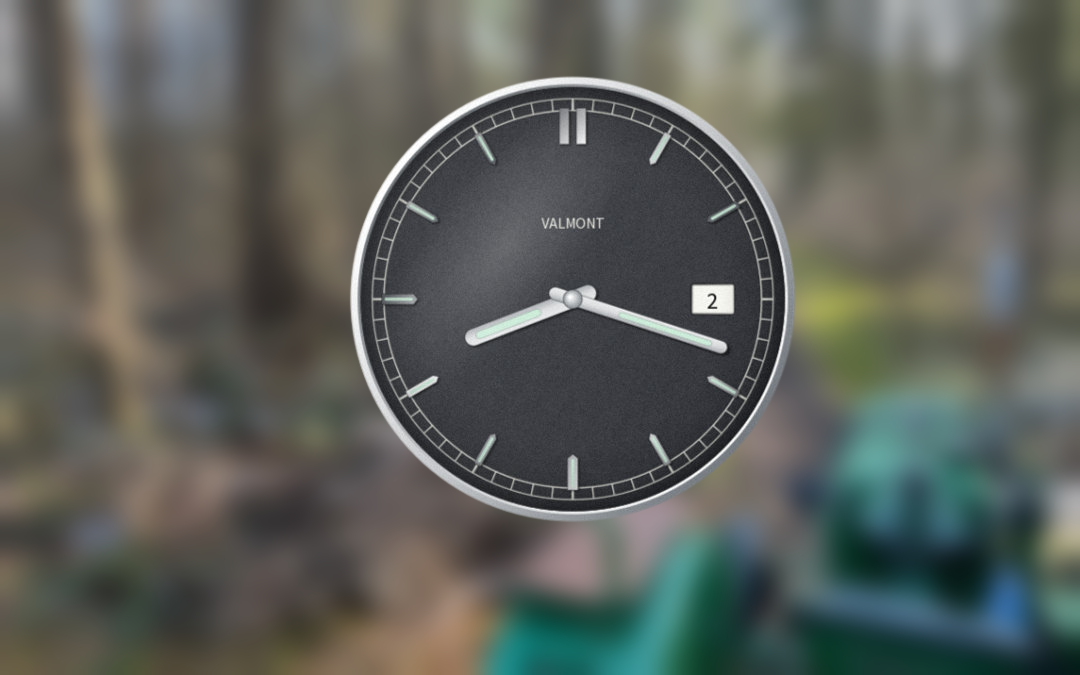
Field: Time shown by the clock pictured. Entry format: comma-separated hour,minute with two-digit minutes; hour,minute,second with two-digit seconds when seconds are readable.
8,18
